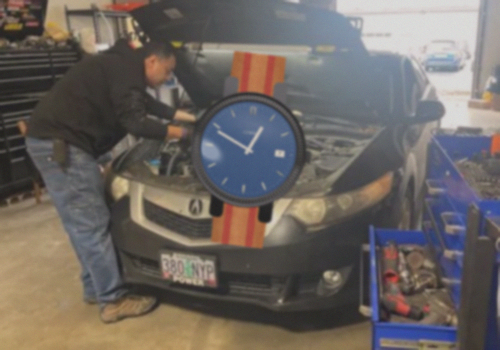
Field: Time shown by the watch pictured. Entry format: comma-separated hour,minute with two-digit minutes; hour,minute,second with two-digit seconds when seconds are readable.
12,49
